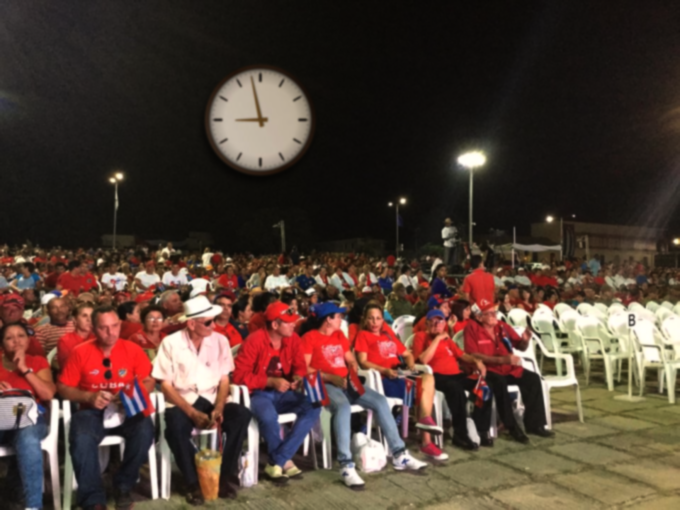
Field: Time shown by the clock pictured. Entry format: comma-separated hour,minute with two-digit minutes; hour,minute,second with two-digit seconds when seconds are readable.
8,58
